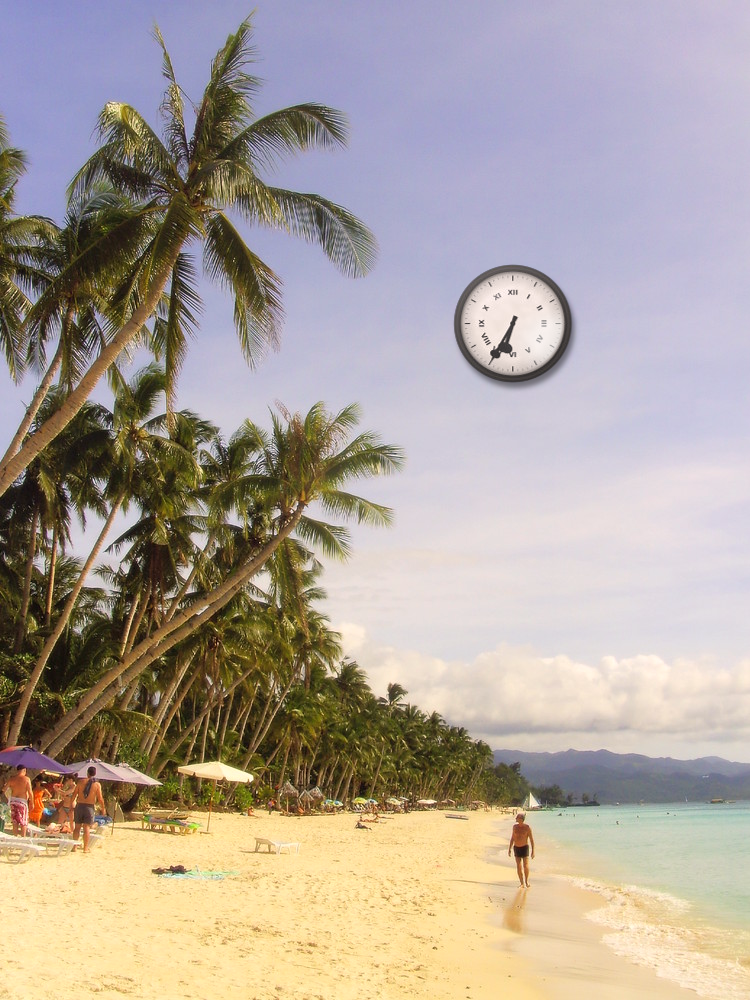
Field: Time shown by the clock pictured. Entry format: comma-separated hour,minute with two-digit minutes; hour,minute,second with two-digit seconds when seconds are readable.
6,35
